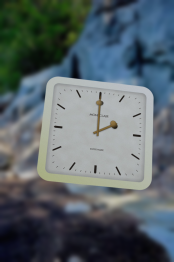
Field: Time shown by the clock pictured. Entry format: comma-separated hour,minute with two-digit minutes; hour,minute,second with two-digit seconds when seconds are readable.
2,00
